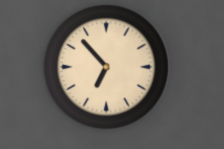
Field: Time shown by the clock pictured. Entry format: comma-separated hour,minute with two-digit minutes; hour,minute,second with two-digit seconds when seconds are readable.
6,53
